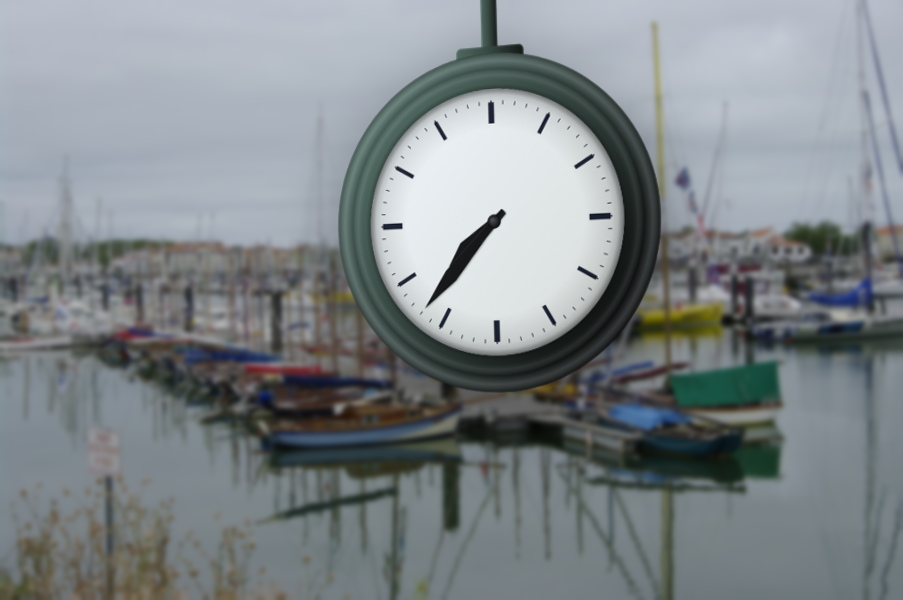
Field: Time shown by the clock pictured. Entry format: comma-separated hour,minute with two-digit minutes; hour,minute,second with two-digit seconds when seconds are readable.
7,37
